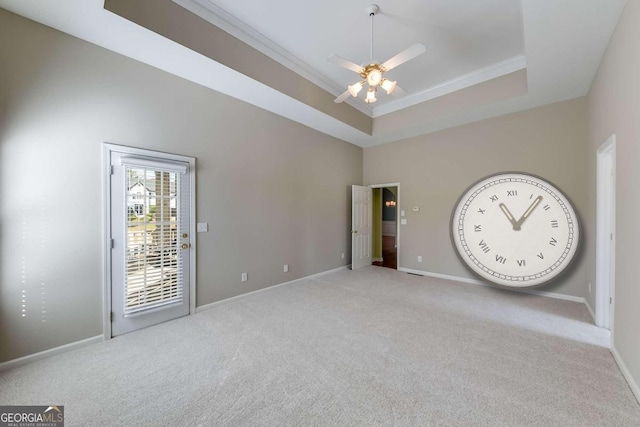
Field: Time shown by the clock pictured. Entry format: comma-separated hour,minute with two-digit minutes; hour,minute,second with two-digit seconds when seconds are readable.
11,07
